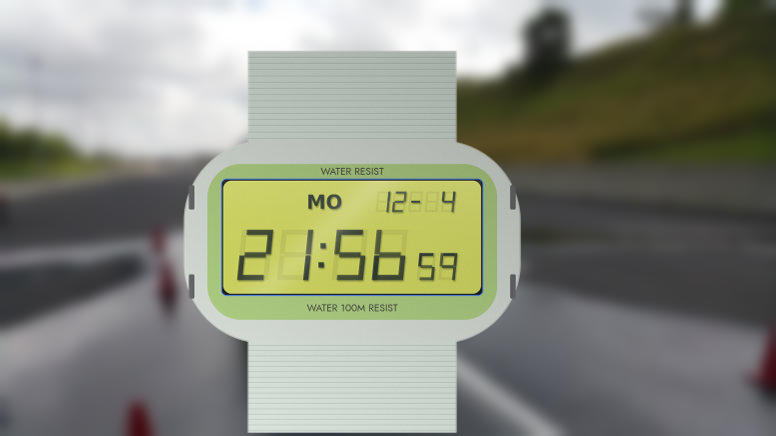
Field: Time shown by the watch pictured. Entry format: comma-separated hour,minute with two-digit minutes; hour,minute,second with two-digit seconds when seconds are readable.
21,56,59
